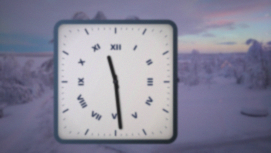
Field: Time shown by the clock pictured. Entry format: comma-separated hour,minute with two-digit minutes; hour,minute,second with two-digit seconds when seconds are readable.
11,29
